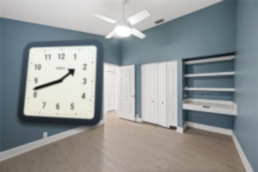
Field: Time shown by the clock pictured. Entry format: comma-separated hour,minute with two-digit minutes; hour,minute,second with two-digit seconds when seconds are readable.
1,42
